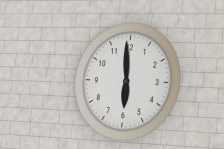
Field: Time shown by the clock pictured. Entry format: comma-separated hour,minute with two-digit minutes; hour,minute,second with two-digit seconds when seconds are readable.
5,59
